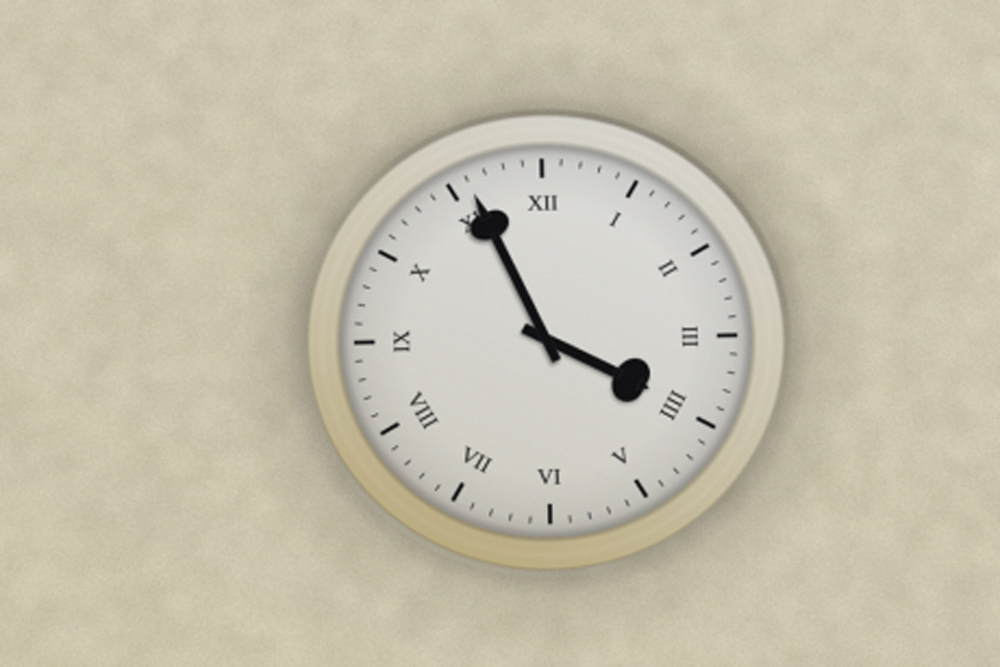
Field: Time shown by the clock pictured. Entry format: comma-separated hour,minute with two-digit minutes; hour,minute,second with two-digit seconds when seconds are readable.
3,56
